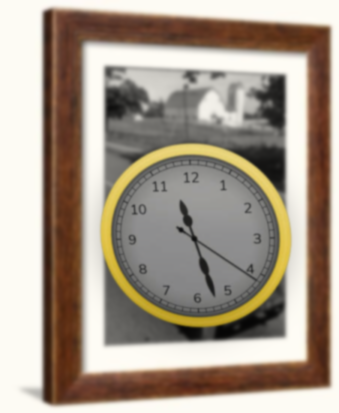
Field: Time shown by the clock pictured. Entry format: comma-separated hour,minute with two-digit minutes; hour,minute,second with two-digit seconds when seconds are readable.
11,27,21
